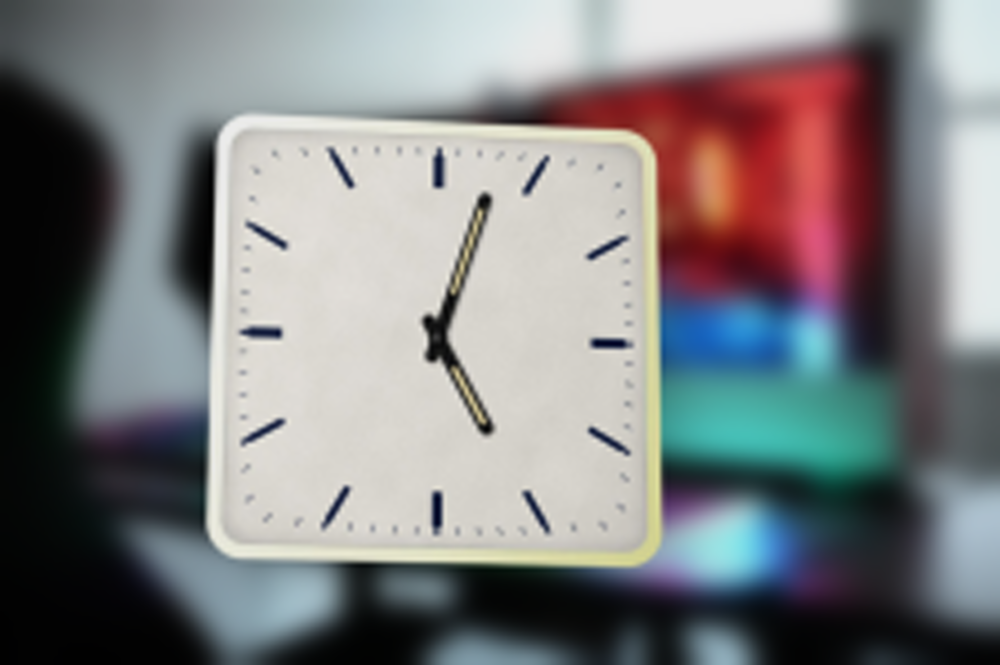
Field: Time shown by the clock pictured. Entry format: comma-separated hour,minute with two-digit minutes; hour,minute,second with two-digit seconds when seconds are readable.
5,03
